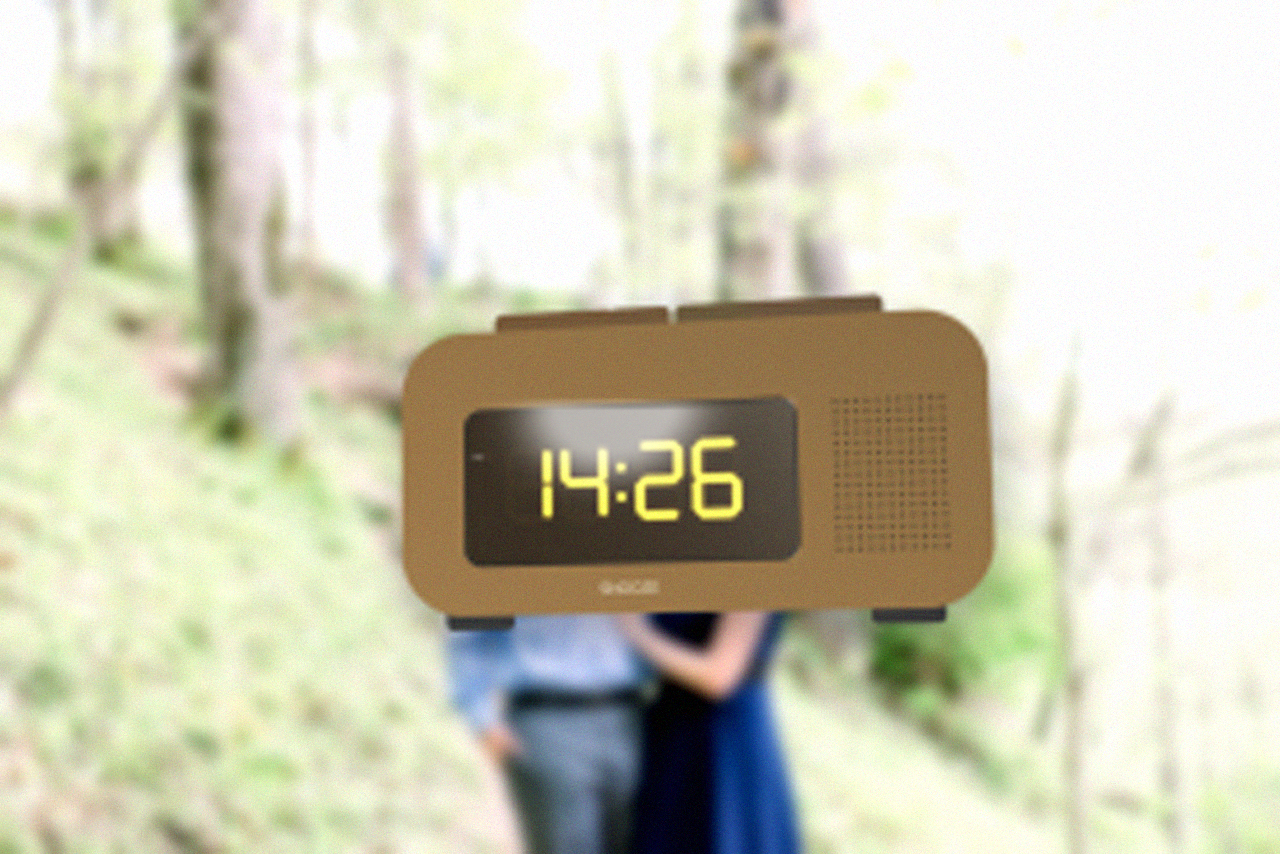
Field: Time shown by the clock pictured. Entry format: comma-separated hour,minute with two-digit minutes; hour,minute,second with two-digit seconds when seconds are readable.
14,26
